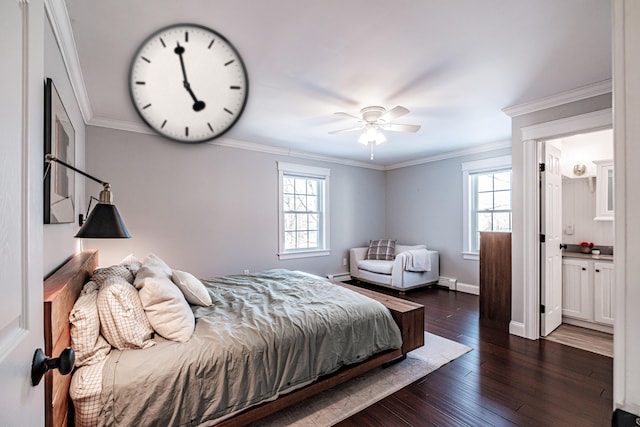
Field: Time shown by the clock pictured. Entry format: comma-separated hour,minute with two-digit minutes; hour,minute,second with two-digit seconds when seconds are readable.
4,58
